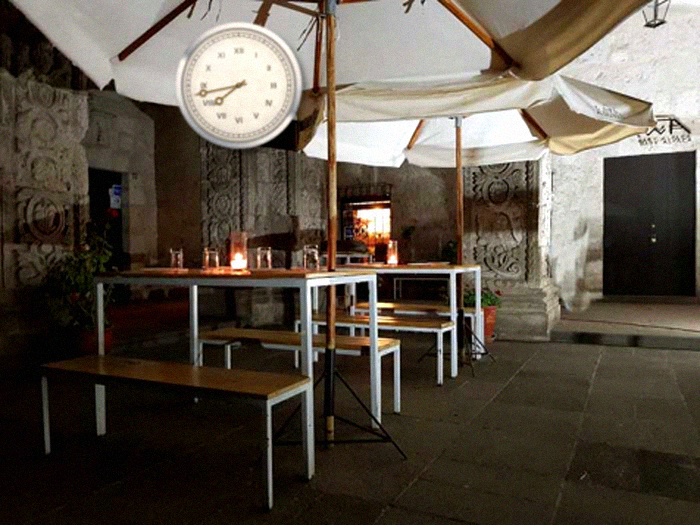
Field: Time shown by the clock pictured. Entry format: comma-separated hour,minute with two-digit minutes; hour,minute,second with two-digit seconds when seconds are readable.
7,43
